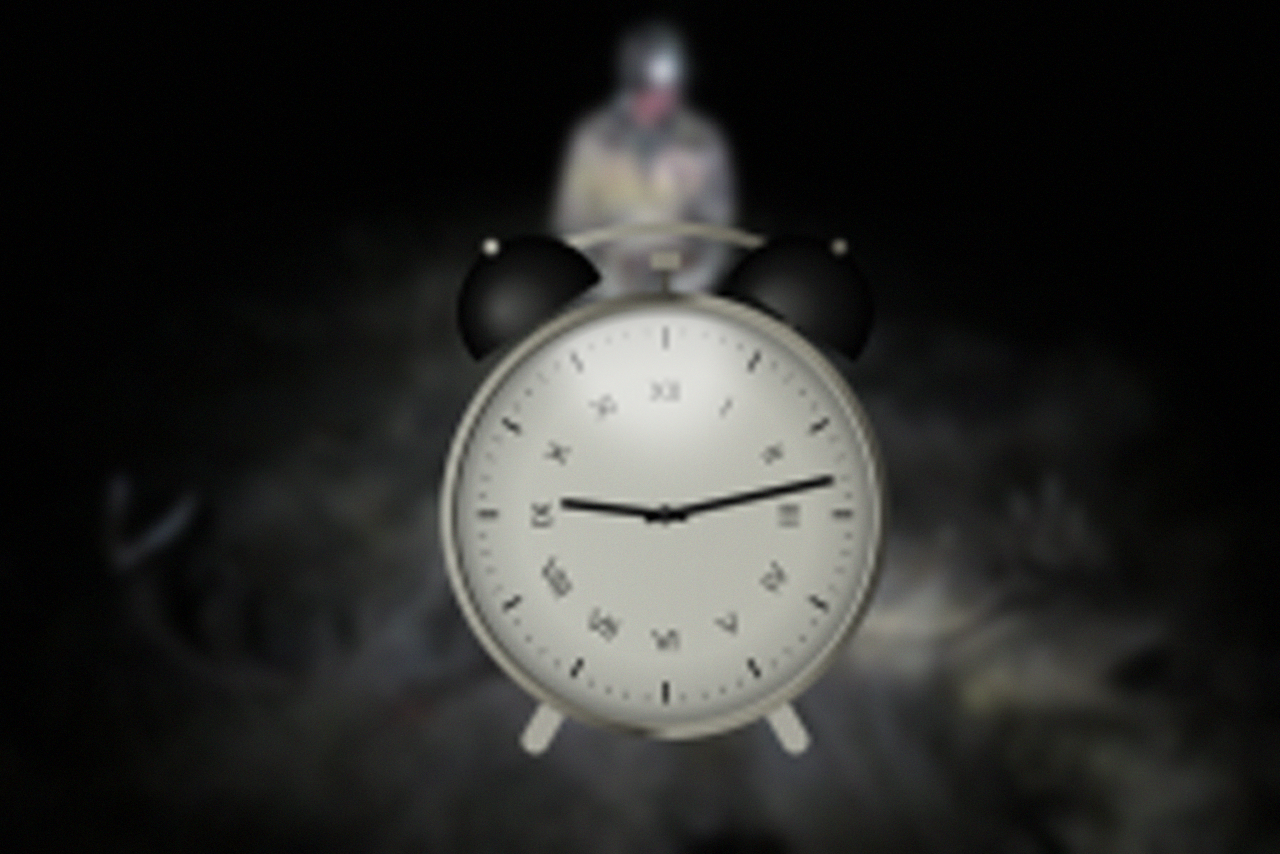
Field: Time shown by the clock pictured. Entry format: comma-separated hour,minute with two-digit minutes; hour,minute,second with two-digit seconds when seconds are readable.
9,13
